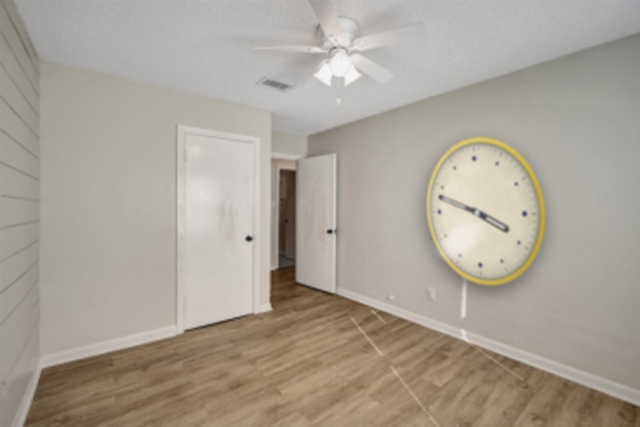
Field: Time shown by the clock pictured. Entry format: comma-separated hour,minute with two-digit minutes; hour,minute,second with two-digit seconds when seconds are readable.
3,48
